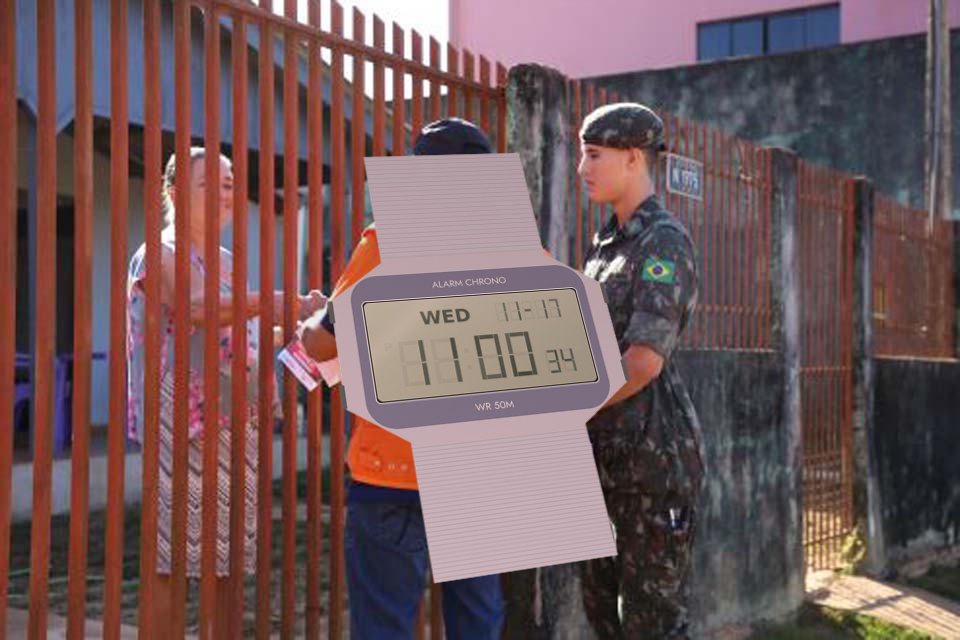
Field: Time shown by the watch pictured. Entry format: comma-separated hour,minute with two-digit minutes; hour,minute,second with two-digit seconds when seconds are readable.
11,00,34
